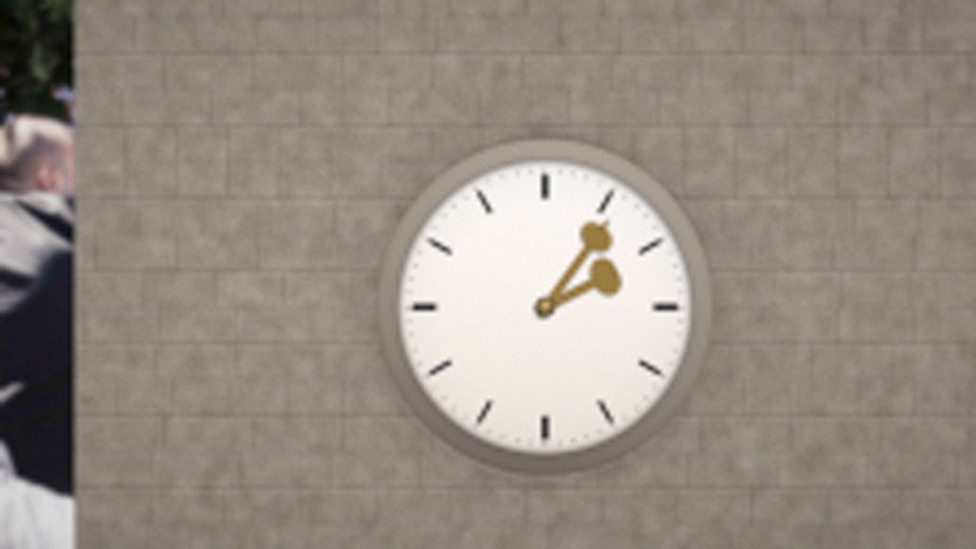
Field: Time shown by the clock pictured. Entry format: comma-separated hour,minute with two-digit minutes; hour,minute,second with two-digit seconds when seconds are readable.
2,06
